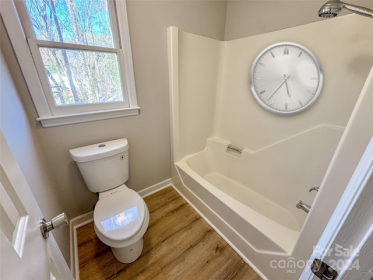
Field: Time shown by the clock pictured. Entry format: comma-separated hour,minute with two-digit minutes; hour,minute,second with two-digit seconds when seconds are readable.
5,37
